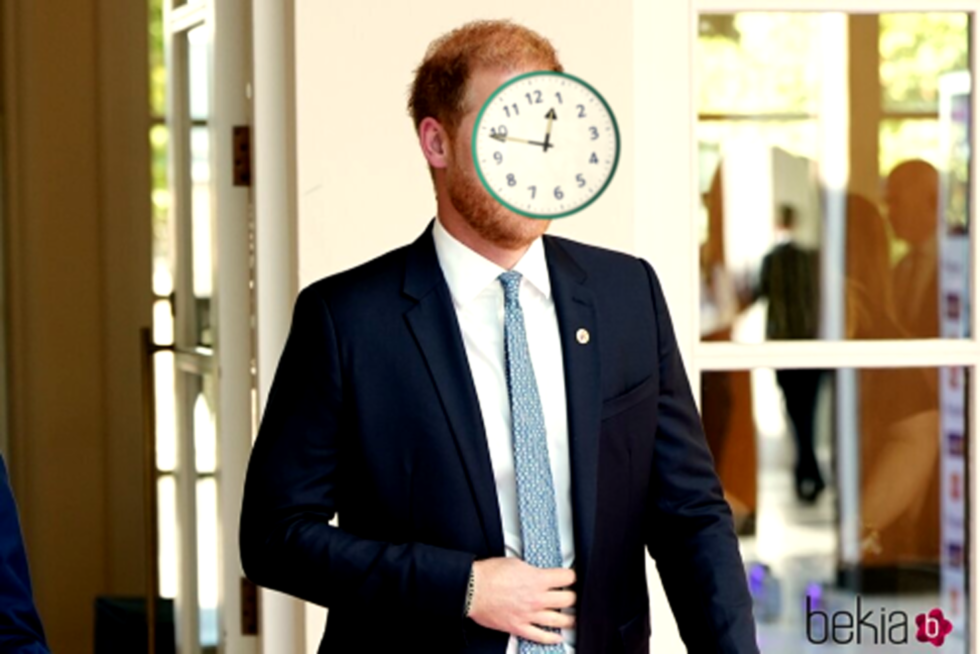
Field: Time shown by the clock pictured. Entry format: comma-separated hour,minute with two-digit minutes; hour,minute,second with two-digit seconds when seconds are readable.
12,49
